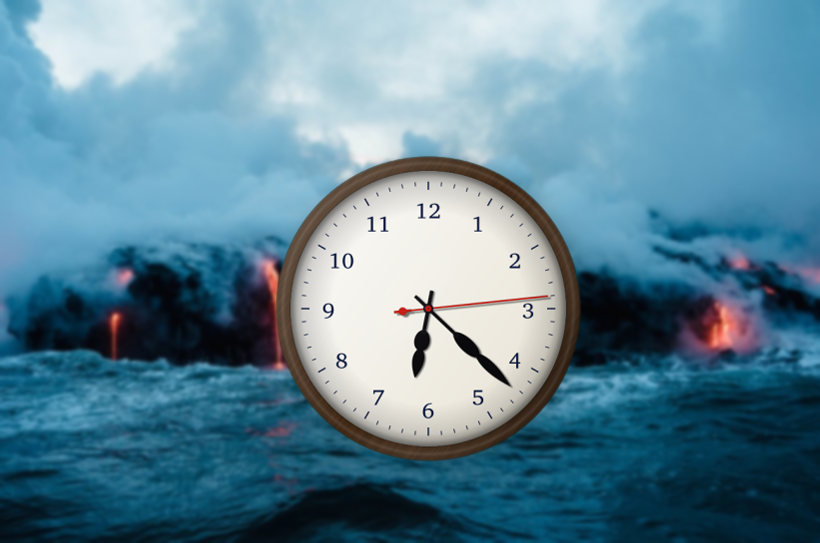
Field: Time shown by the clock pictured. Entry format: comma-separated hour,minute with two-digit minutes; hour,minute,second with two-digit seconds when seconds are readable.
6,22,14
